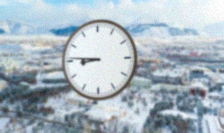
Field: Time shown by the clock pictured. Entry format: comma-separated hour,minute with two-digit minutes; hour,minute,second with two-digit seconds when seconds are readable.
8,46
